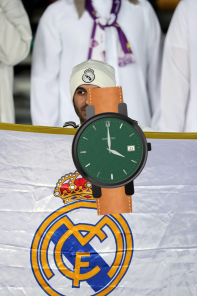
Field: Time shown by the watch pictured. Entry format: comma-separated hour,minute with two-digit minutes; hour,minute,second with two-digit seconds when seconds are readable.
4,00
